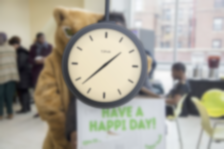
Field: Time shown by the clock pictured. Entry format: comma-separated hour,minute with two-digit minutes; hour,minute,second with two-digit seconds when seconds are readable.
1,38
